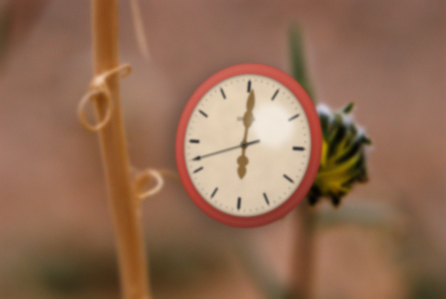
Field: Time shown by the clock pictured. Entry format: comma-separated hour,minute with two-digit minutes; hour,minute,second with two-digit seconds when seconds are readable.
6,00,42
